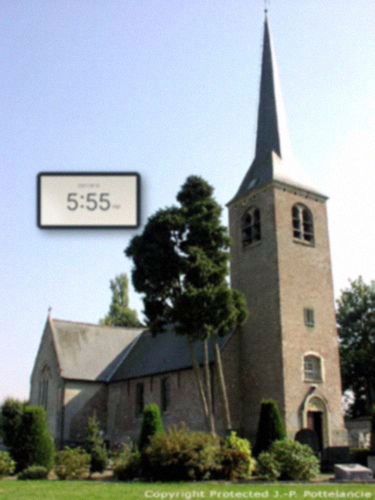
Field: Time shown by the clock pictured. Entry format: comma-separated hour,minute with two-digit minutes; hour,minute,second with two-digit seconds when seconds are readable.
5,55
